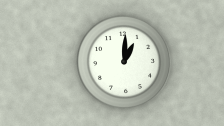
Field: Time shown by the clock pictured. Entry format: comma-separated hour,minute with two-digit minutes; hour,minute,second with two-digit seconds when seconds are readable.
1,01
